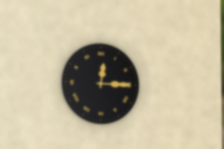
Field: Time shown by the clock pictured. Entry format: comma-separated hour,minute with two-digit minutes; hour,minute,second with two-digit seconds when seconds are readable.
12,15
